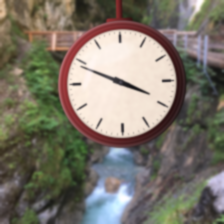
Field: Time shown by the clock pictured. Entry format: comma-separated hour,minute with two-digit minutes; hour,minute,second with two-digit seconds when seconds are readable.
3,49
